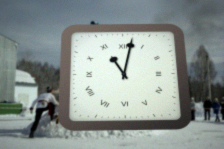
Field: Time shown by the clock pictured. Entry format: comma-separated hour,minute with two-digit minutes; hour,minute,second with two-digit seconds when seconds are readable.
11,02
